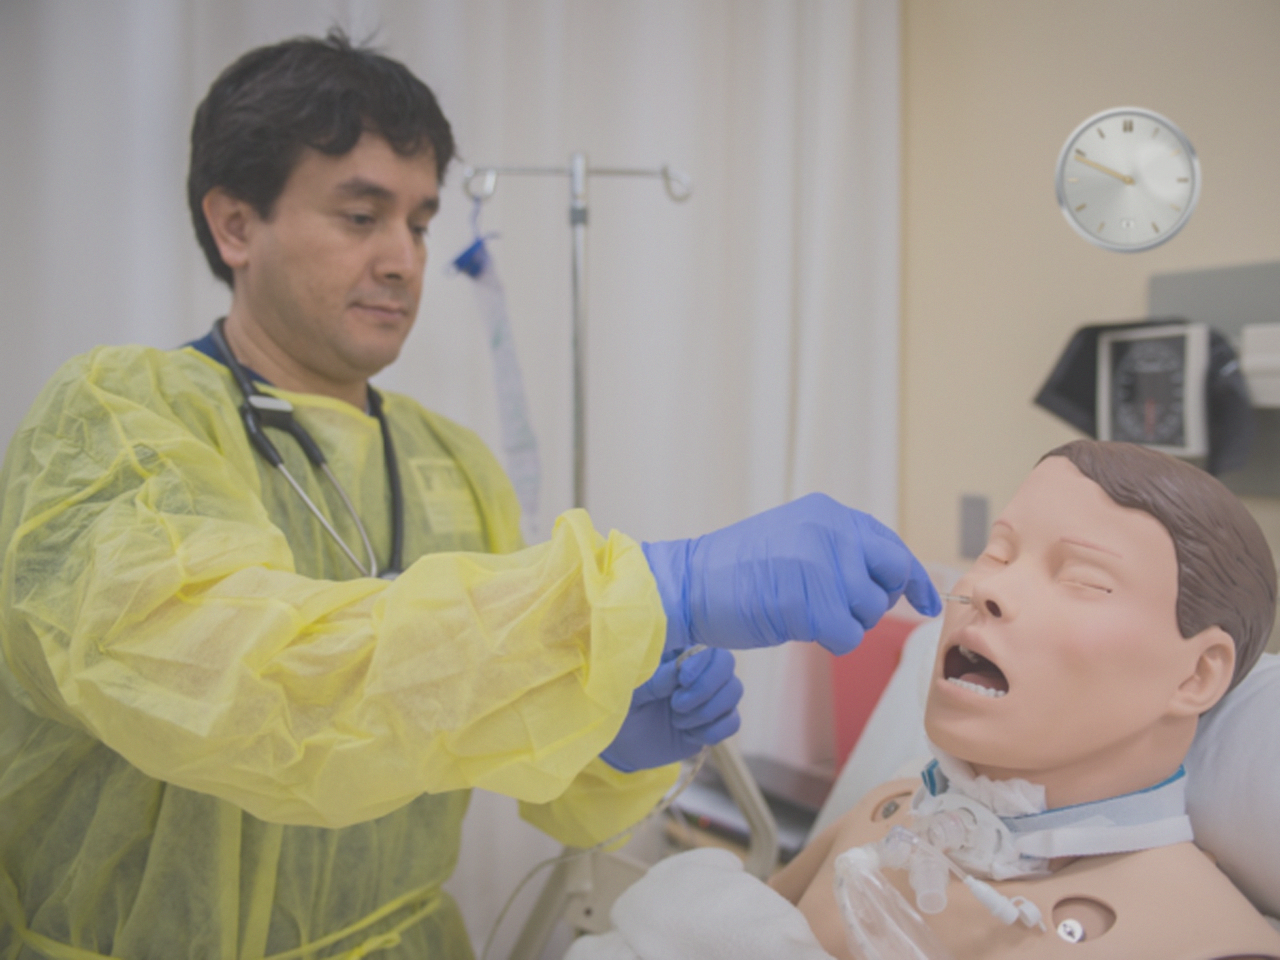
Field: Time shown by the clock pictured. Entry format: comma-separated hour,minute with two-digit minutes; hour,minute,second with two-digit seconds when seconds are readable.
9,49
